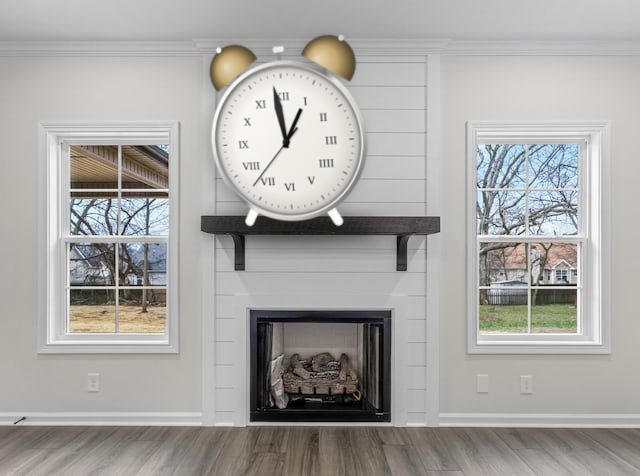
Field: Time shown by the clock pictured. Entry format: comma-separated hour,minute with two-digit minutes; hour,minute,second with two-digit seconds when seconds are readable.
12,58,37
